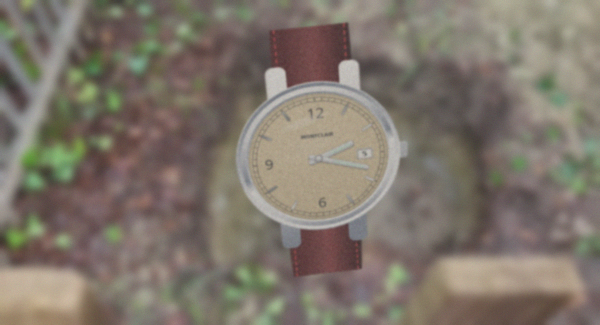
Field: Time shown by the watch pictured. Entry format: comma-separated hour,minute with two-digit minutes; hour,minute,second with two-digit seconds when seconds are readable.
2,18
